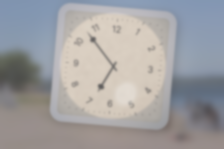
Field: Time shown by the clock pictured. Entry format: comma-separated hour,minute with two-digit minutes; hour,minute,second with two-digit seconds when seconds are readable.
6,53
